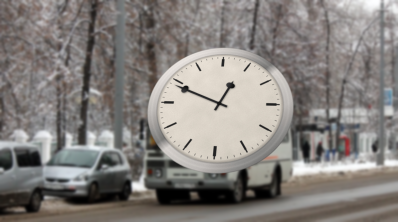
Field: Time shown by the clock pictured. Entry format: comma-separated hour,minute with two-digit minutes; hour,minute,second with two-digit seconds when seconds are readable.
12,49
